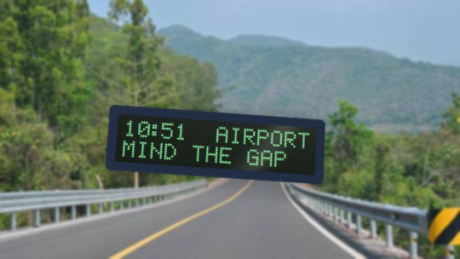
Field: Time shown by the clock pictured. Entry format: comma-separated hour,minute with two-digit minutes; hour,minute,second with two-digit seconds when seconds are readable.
10,51
